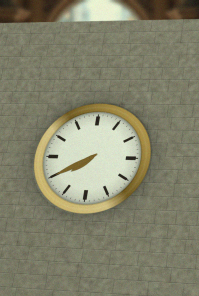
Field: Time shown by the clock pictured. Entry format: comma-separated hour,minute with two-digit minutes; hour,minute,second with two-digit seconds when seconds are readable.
7,40
